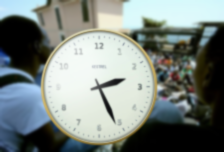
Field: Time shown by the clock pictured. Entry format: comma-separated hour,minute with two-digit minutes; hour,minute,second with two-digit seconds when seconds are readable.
2,26
